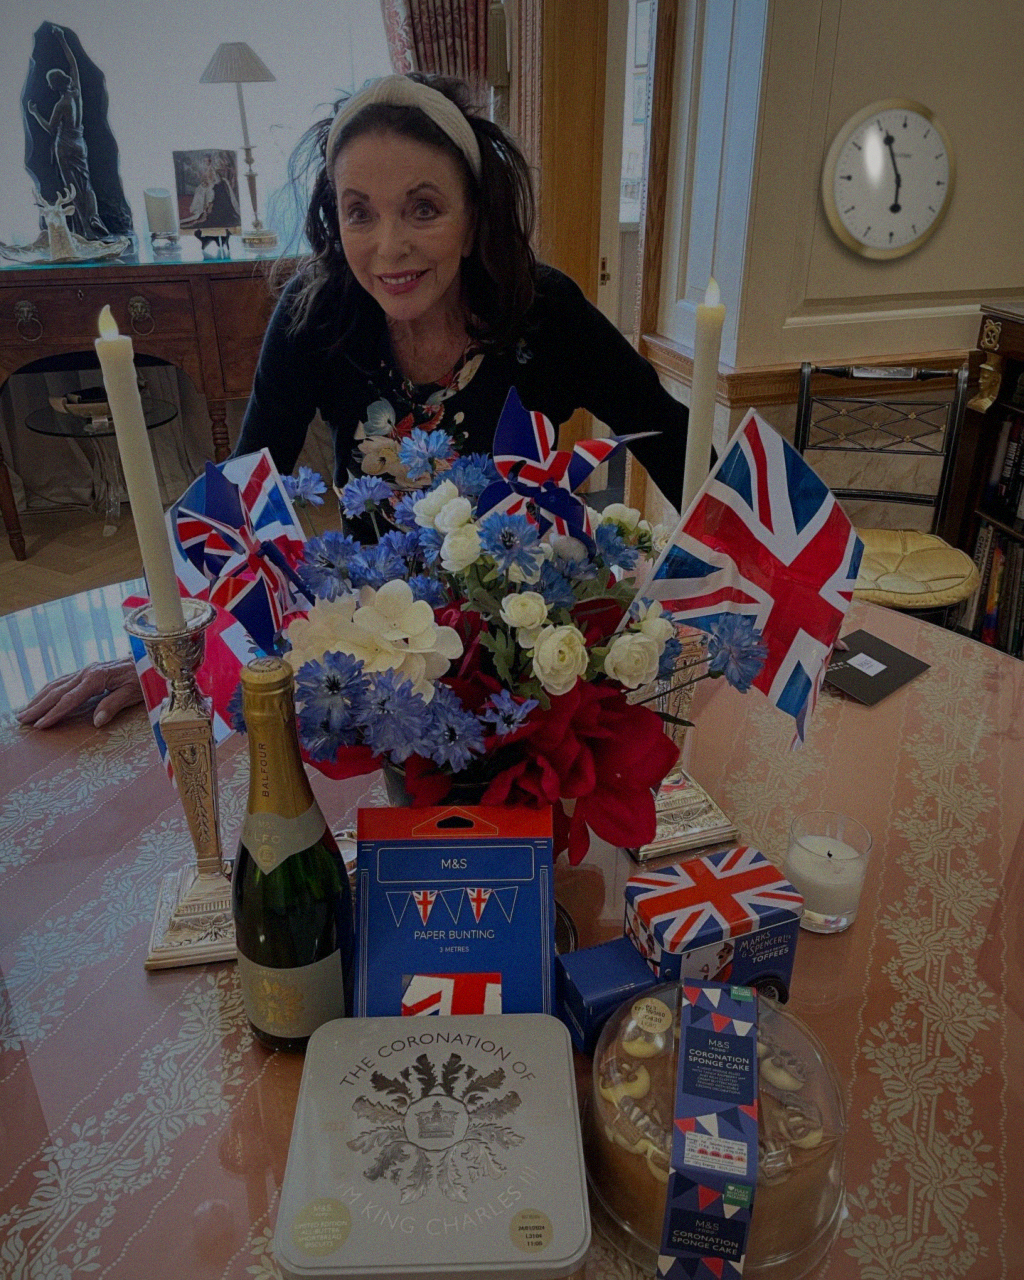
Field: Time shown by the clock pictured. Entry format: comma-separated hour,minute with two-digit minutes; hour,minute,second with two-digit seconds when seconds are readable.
5,56
